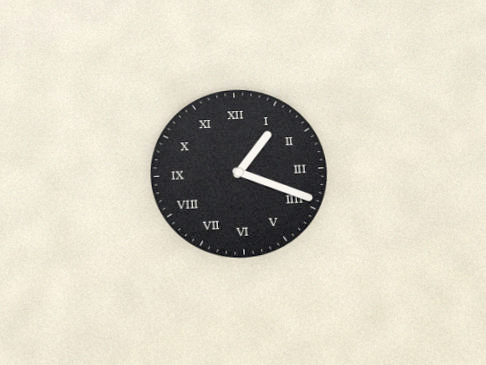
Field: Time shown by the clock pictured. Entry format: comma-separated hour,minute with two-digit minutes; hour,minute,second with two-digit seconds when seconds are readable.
1,19
